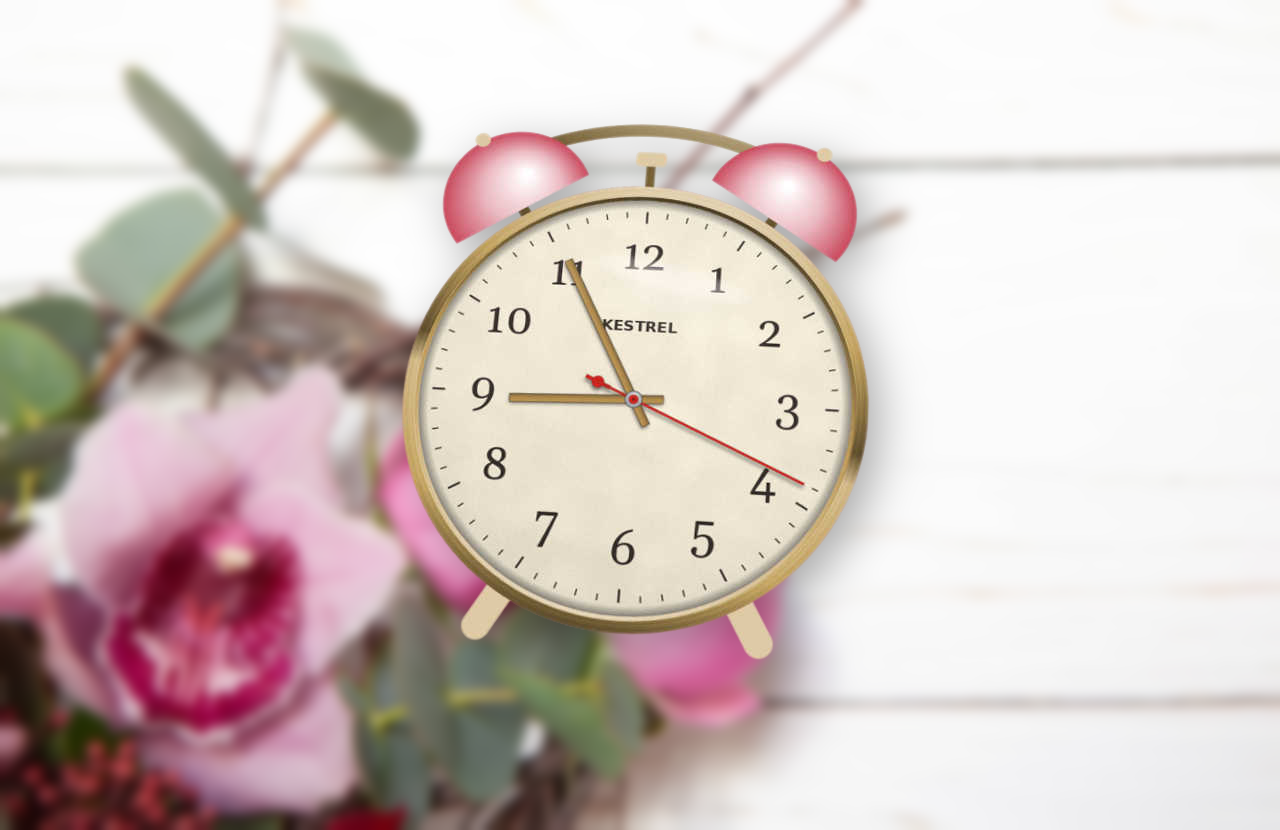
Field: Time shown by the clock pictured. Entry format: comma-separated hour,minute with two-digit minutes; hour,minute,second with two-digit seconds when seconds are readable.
8,55,19
